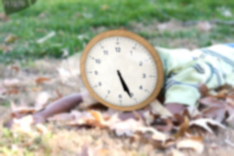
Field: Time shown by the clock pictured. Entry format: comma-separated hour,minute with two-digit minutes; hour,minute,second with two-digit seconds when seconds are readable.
5,26
